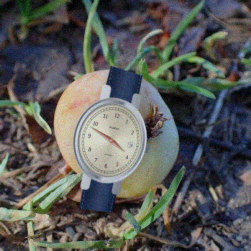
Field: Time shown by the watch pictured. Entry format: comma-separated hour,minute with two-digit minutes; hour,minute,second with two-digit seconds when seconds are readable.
3,48
